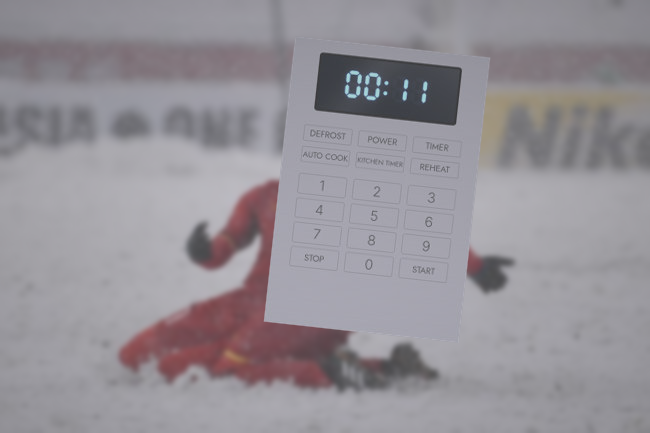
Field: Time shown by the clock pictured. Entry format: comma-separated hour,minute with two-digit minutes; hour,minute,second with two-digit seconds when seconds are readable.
0,11
